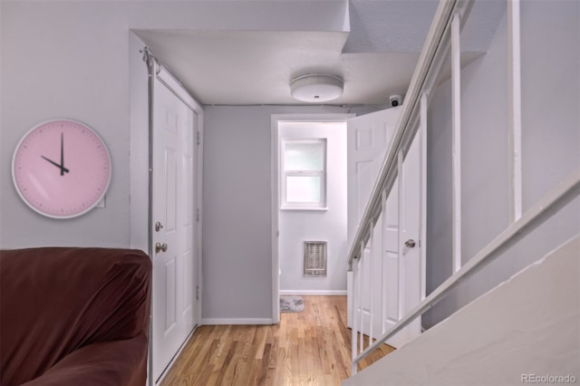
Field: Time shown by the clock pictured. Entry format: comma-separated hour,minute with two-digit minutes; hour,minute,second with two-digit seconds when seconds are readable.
10,00
